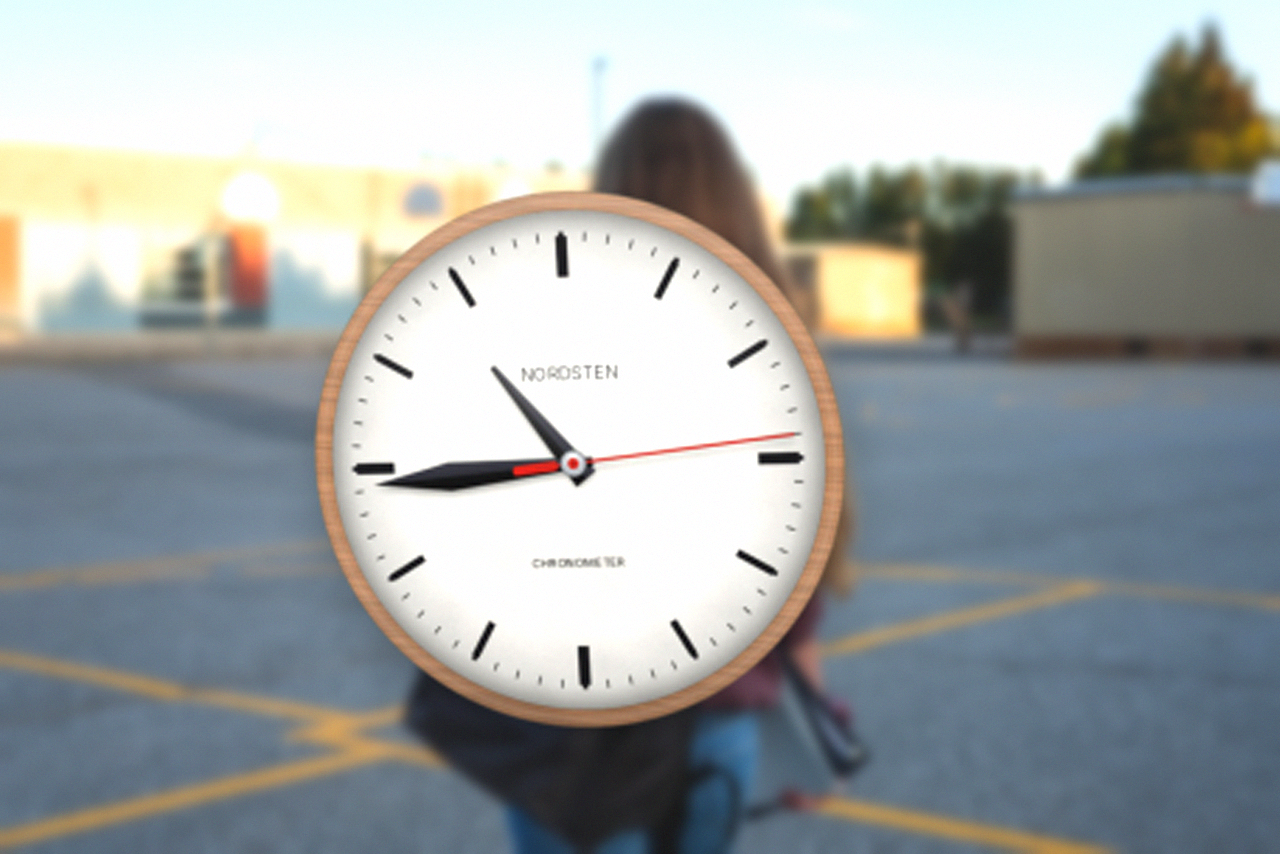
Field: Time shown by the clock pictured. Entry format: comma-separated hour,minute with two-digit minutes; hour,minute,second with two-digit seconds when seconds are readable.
10,44,14
